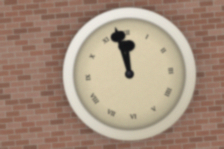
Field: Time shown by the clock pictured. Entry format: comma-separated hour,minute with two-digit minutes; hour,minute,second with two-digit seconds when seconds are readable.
11,58
